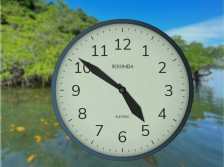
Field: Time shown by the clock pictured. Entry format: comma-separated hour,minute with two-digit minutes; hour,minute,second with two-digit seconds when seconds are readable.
4,51
